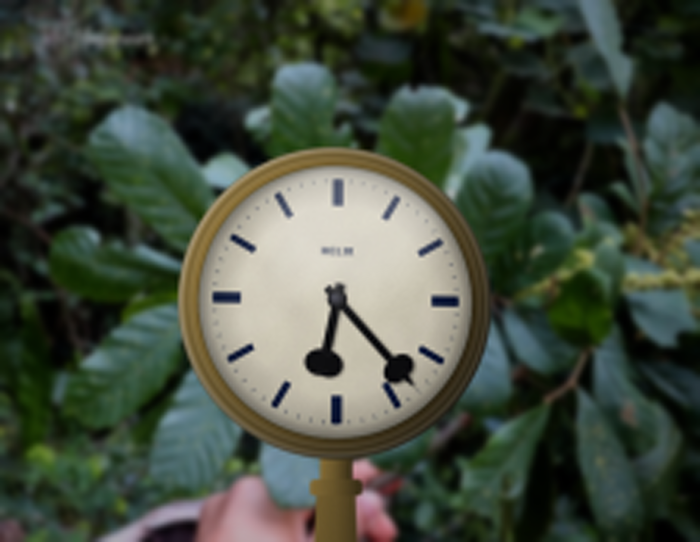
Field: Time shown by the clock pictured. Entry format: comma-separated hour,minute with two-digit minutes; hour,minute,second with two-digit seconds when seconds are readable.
6,23
